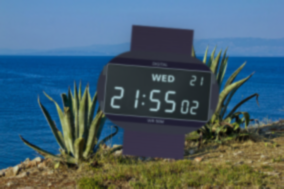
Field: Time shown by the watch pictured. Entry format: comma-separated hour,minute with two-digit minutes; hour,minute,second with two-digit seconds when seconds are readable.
21,55,02
